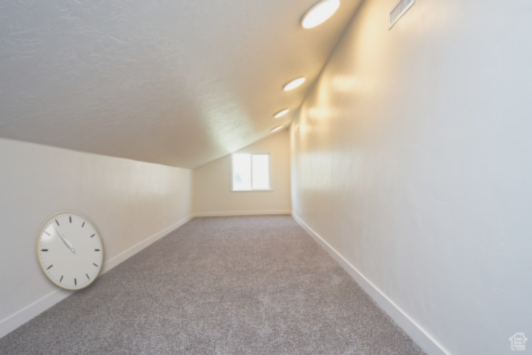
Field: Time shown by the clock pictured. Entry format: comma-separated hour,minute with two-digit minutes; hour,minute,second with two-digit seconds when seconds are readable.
10,53
